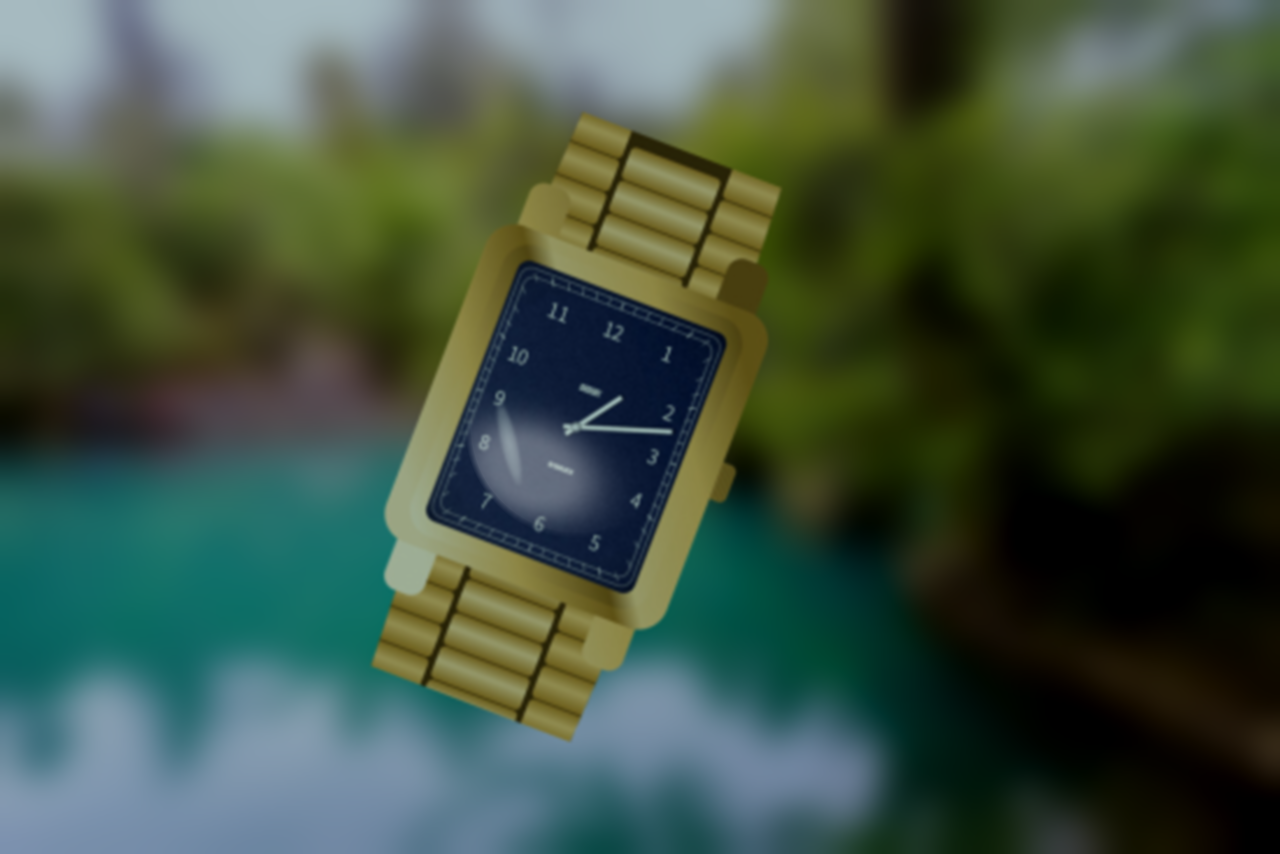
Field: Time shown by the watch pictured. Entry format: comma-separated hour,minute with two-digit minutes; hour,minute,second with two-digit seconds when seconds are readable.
1,12
